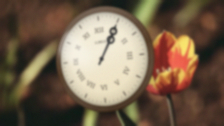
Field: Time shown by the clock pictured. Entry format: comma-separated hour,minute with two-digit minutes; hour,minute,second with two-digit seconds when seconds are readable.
1,05
